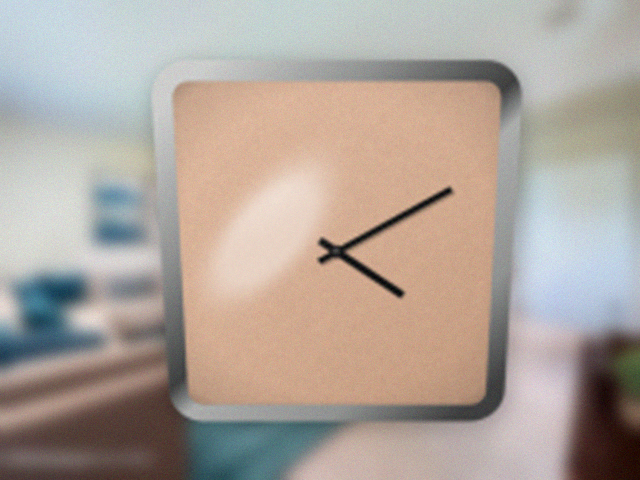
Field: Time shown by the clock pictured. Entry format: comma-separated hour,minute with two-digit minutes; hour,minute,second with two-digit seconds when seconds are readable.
4,10
